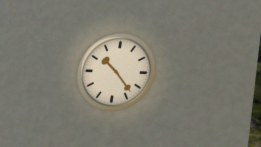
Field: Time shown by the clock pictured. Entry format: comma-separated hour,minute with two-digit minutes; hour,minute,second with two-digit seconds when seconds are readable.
10,23
